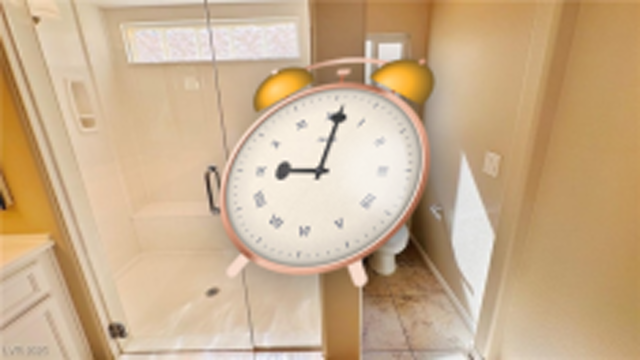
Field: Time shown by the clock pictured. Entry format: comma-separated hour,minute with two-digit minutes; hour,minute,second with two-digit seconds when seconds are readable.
9,01
